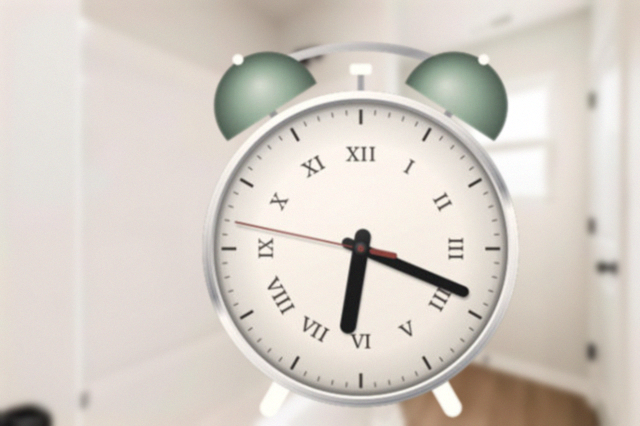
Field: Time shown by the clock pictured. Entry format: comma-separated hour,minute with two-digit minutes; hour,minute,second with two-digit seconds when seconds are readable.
6,18,47
